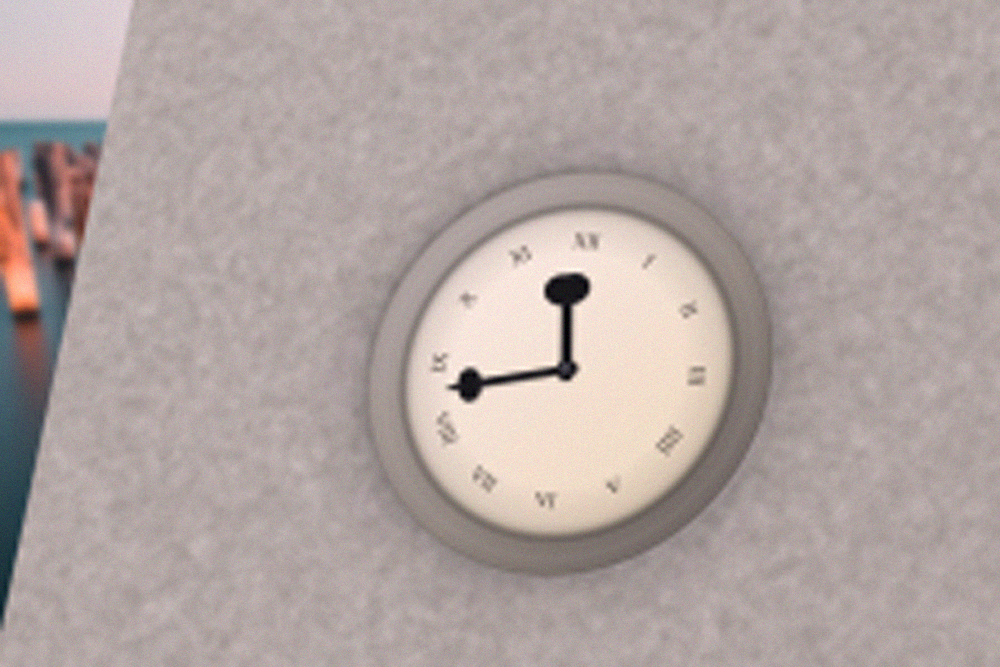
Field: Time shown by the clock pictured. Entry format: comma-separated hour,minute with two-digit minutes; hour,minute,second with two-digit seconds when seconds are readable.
11,43
